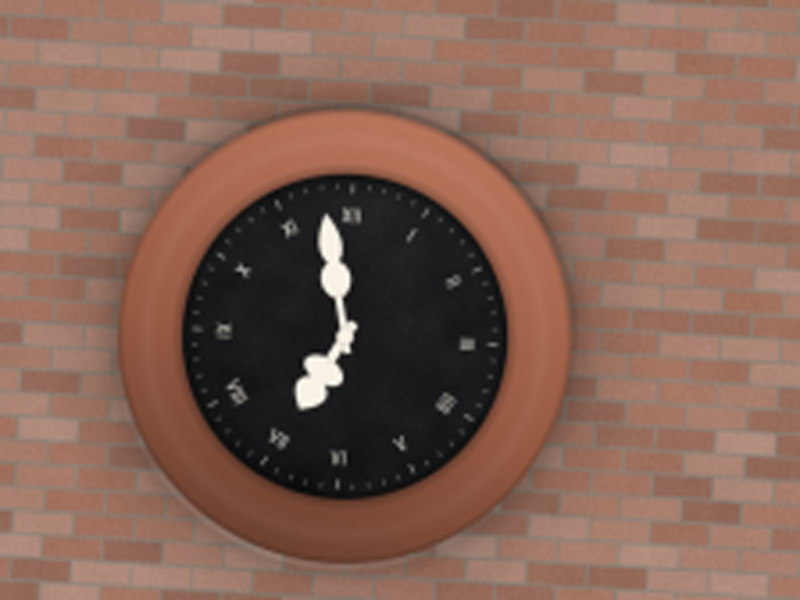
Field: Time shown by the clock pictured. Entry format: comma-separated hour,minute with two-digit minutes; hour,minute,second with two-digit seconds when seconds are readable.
6,58
